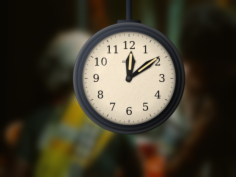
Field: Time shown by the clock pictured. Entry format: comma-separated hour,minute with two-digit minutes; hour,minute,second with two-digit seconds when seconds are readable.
12,09
